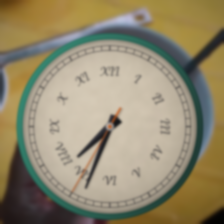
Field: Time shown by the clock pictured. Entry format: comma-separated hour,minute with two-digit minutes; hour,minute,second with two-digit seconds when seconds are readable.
7,33,35
